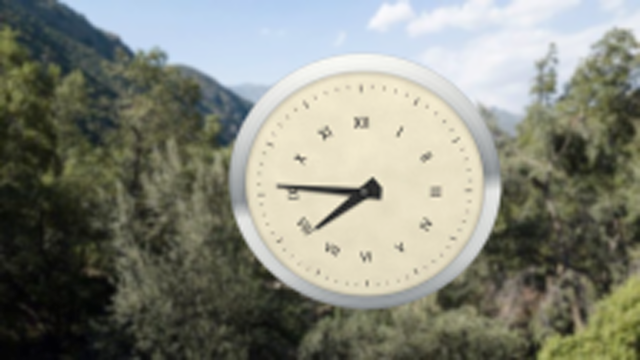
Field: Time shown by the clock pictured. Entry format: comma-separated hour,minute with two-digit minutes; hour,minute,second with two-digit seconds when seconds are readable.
7,46
